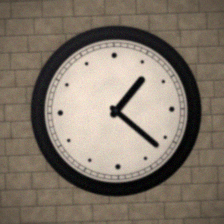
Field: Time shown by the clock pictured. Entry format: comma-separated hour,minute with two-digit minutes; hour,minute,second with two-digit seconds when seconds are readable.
1,22
